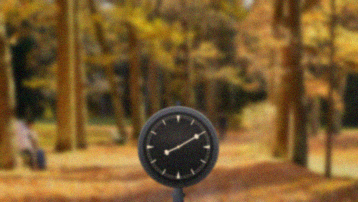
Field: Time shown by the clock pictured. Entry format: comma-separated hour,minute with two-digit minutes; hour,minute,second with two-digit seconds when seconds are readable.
8,10
